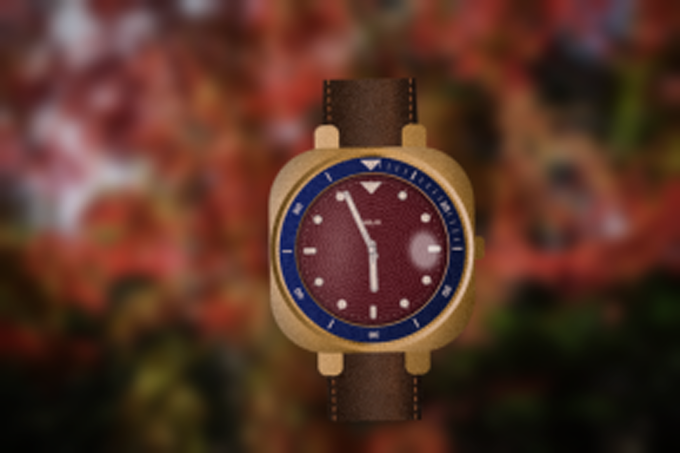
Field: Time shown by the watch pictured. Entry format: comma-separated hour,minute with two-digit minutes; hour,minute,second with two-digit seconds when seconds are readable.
5,56
